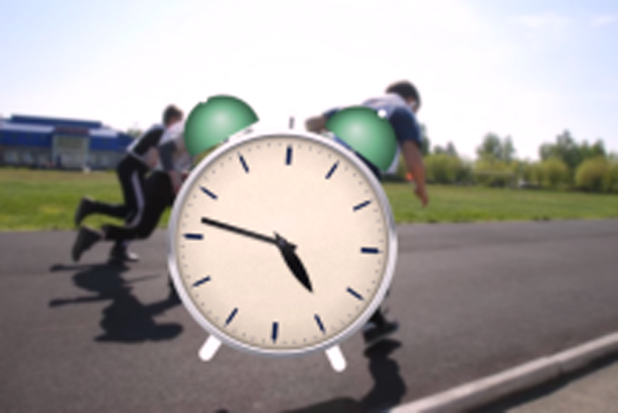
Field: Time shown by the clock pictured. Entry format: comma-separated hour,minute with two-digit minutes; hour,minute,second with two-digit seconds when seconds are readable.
4,47
